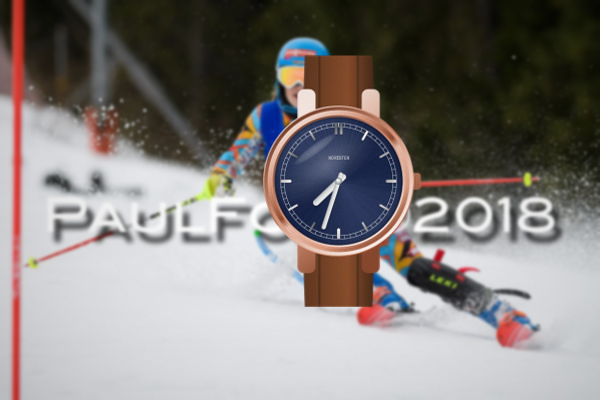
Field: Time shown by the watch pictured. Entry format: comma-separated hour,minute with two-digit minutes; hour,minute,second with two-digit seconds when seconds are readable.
7,33
